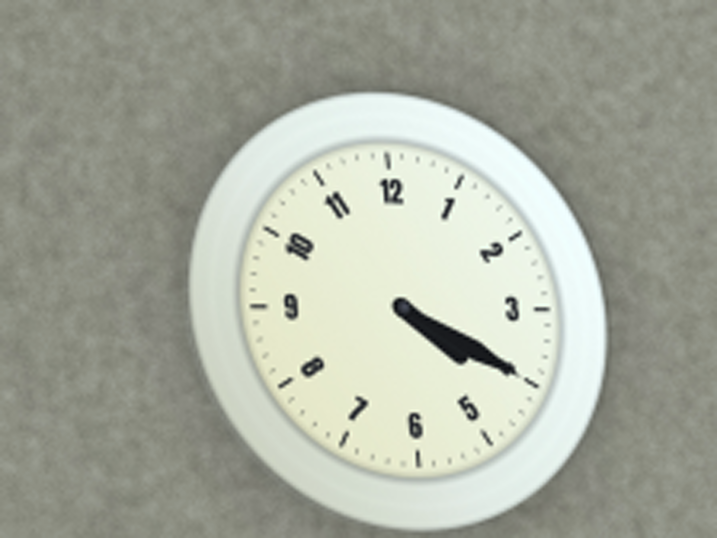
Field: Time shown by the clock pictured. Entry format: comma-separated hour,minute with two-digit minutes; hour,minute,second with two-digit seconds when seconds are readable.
4,20
